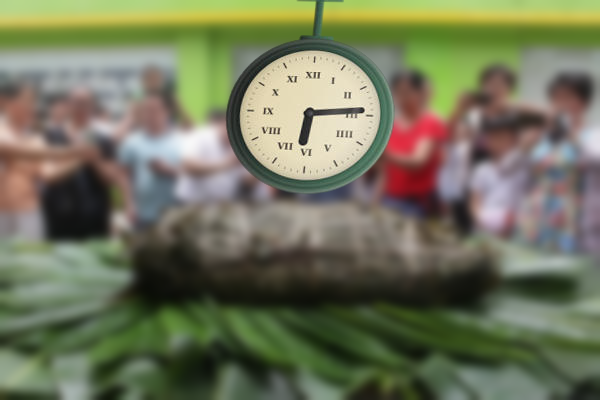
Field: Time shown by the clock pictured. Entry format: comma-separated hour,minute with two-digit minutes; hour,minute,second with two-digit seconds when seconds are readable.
6,14
